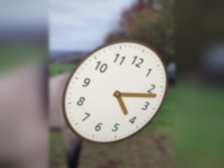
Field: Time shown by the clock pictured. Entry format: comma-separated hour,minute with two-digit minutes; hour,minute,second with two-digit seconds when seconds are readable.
4,12
